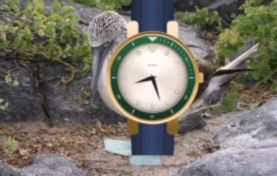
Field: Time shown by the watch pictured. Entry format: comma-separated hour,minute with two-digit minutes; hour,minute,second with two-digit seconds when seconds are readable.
8,27
